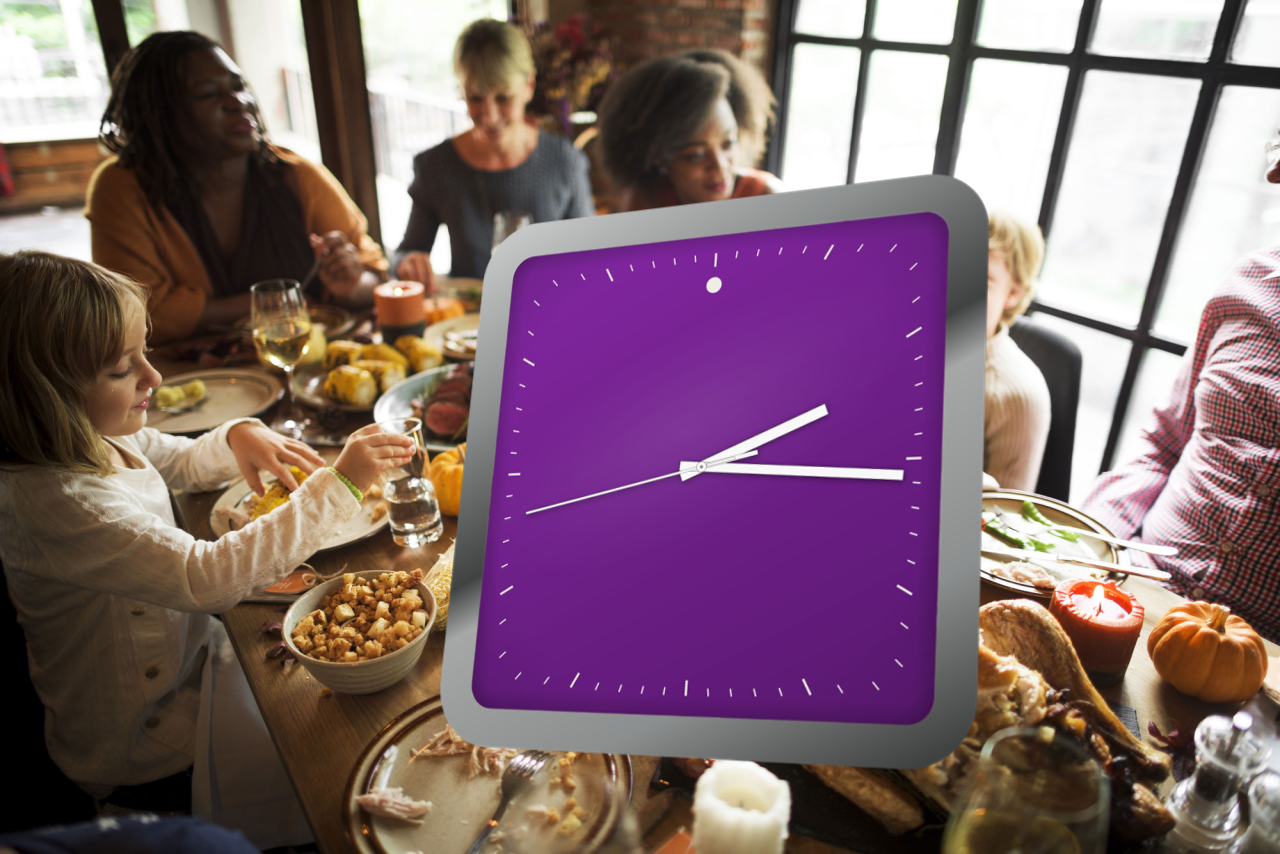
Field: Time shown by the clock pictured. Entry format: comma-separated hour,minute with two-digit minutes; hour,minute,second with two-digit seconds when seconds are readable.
2,15,43
